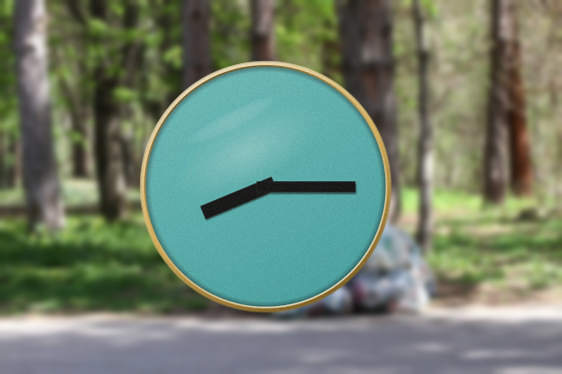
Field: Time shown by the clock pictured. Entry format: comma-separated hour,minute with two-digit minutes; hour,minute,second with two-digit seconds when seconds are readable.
8,15
